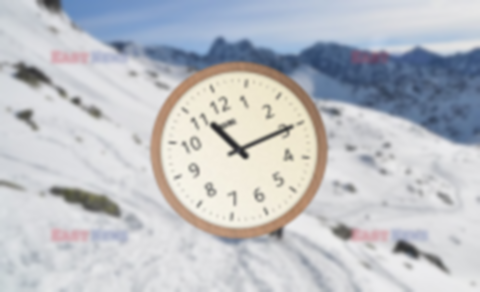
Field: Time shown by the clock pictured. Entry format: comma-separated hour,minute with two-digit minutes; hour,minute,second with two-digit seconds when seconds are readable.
11,15
